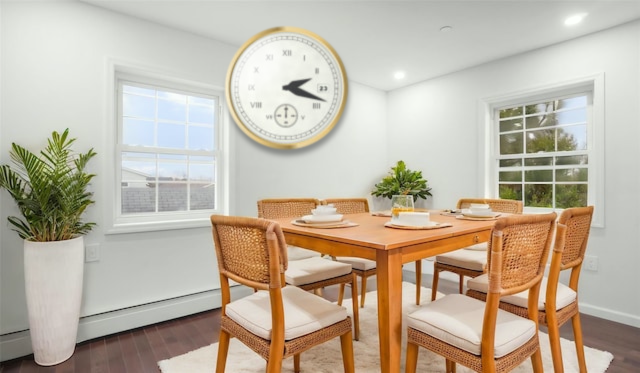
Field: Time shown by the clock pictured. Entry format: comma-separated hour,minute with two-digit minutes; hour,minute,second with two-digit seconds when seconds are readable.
2,18
